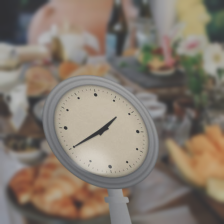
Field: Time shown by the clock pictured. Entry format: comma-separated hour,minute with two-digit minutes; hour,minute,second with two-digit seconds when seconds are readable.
1,40
